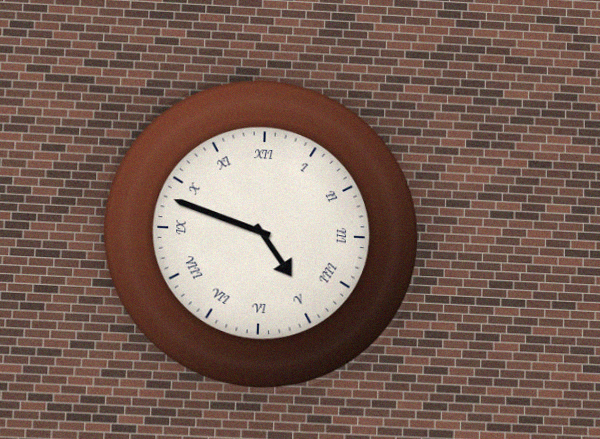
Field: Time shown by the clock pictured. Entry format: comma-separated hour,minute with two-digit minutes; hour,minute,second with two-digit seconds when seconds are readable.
4,48
